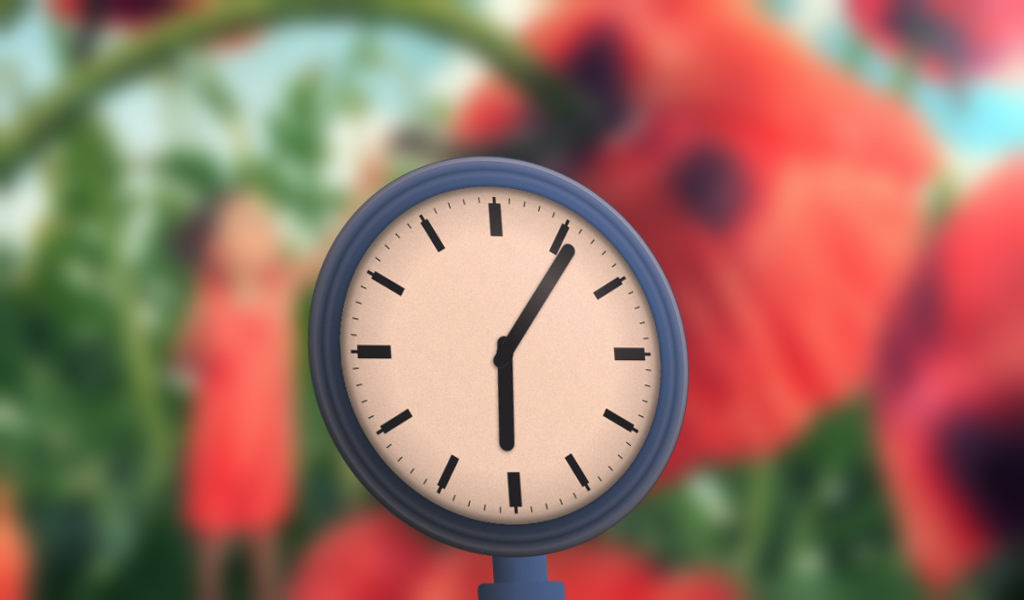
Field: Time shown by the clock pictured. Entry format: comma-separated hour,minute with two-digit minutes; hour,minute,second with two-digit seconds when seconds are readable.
6,06
